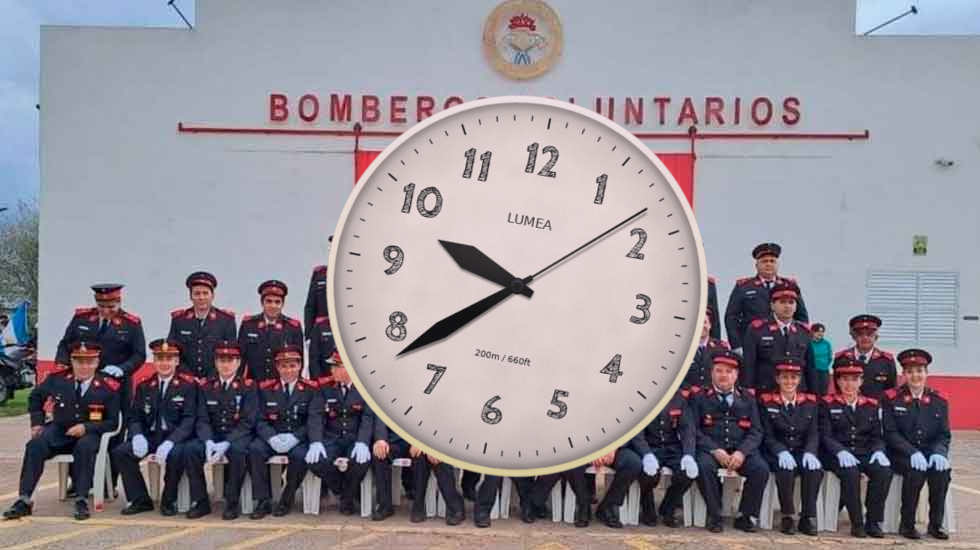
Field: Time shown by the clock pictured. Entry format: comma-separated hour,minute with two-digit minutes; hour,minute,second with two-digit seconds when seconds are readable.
9,38,08
